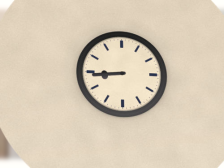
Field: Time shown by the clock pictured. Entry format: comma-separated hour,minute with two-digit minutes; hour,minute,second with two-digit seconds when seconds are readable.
8,44
